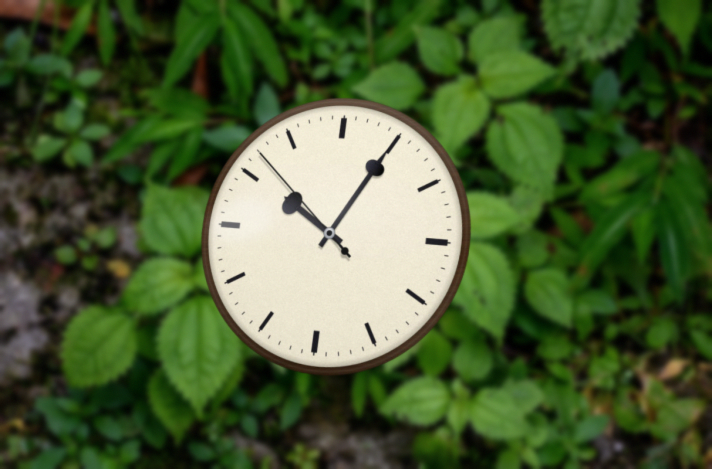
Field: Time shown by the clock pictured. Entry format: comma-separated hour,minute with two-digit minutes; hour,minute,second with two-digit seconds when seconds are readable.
10,04,52
